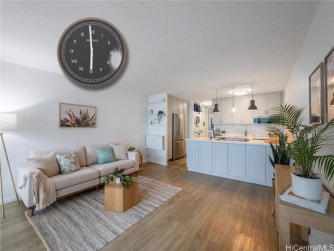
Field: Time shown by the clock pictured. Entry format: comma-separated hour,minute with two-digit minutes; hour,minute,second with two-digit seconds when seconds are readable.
5,59
